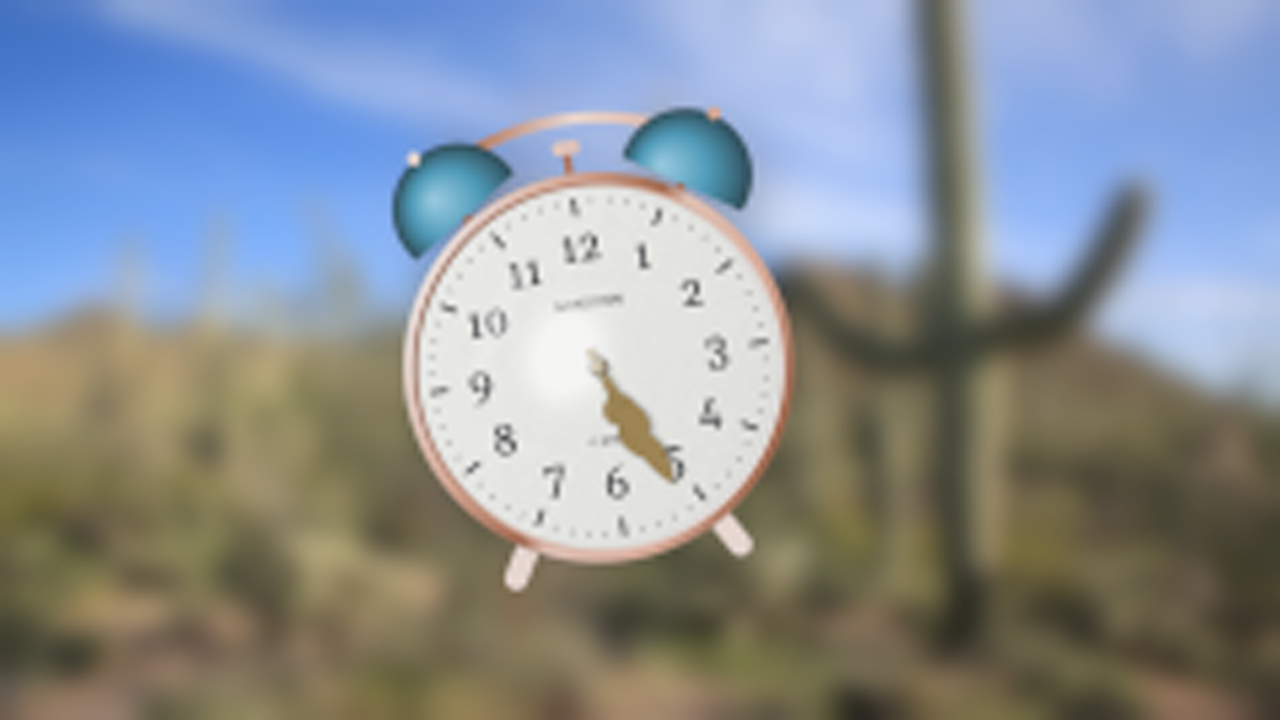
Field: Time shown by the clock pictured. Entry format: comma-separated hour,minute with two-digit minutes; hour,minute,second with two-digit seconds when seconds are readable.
5,26
